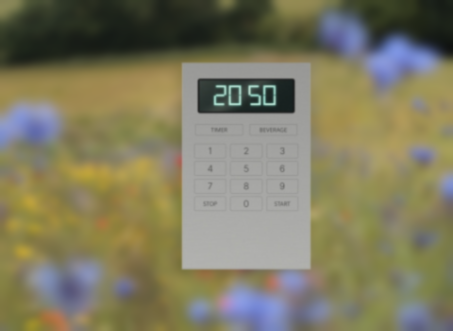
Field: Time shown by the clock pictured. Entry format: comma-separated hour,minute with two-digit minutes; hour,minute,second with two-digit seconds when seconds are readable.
20,50
